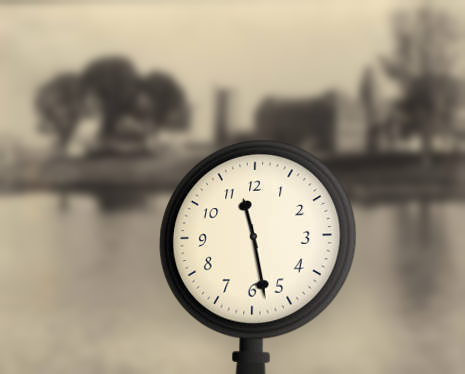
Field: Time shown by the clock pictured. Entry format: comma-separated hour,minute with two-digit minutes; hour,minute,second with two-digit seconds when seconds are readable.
11,28
